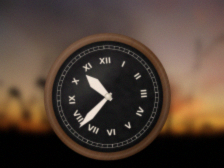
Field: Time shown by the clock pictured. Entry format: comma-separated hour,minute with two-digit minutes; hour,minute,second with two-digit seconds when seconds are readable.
10,38
